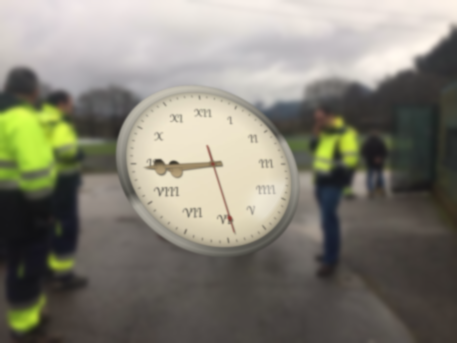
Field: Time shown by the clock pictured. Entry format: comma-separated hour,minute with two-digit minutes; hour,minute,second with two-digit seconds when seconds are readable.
8,44,29
